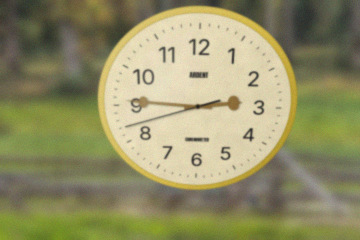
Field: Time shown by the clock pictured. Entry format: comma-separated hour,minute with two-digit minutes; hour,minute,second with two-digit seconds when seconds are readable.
2,45,42
